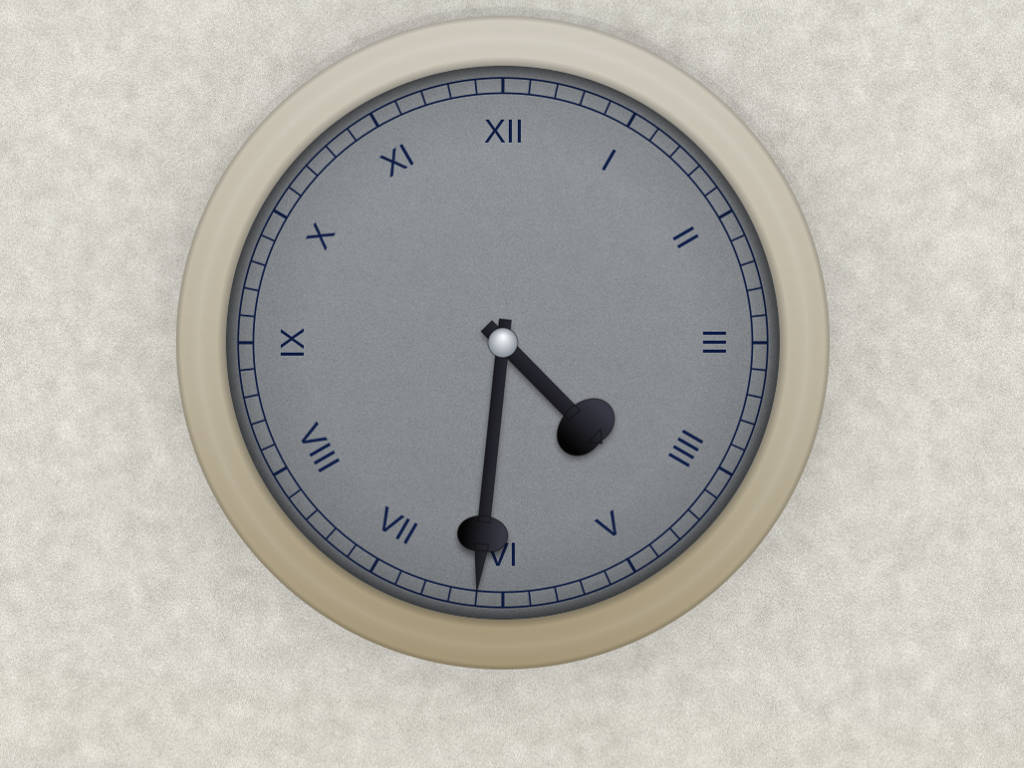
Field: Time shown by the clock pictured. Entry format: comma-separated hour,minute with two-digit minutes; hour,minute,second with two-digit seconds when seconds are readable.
4,31
